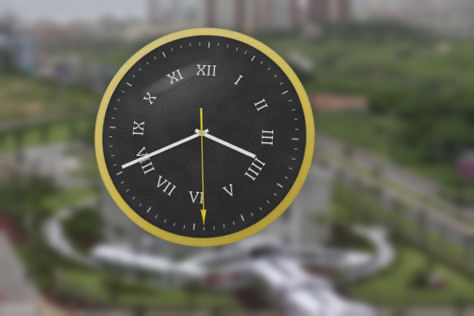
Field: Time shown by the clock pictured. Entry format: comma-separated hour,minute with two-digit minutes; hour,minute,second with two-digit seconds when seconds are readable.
3,40,29
